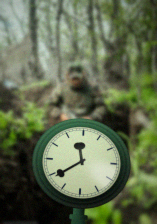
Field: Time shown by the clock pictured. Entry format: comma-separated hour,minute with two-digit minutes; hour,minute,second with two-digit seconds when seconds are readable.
11,39
